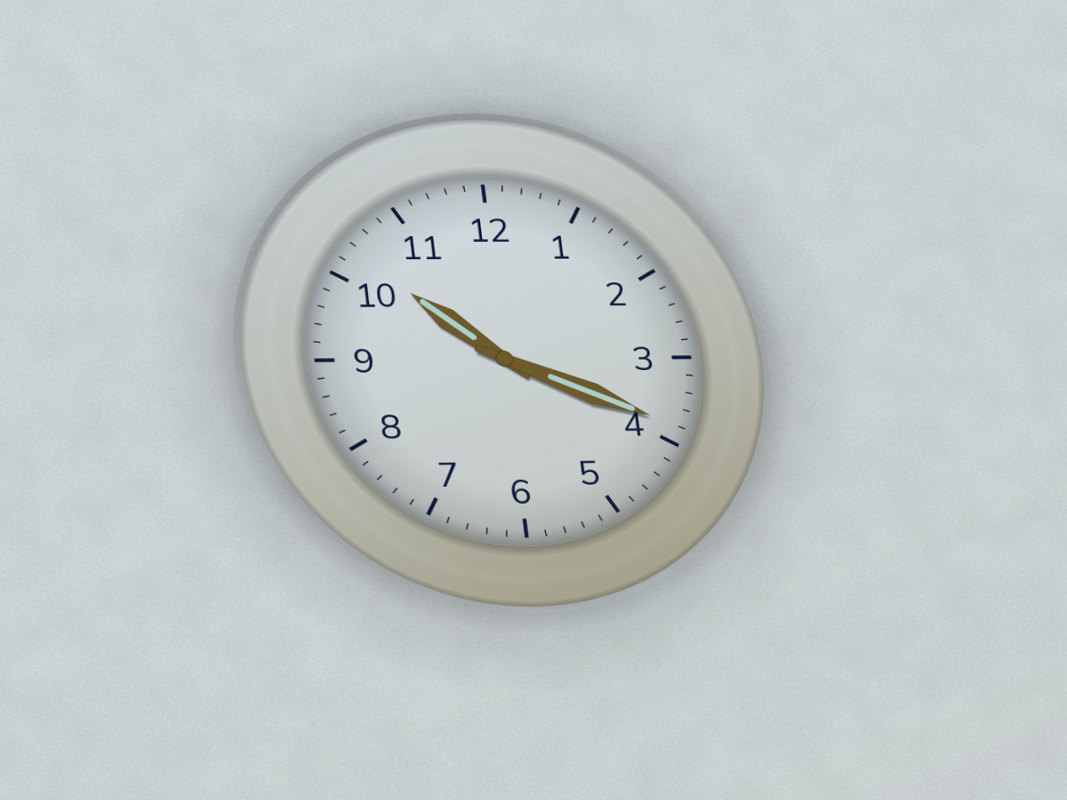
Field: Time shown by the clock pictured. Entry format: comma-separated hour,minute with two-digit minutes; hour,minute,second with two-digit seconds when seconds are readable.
10,19
